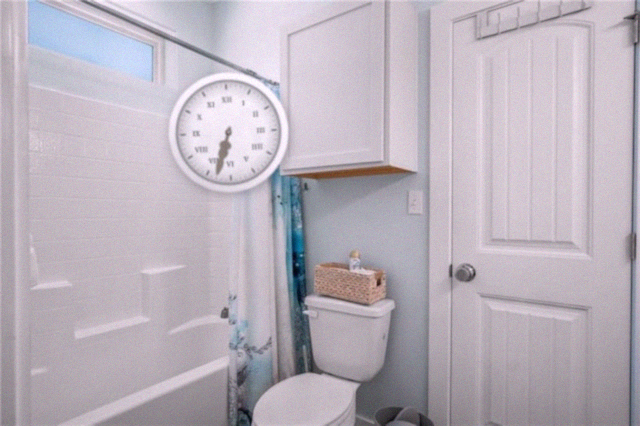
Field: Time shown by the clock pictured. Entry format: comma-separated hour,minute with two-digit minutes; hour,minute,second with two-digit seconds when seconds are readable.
6,33
